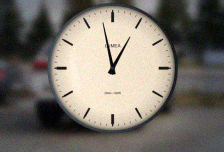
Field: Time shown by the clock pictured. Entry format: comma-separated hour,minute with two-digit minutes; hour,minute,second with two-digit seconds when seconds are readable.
12,58
